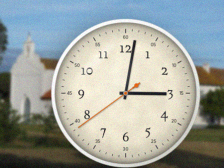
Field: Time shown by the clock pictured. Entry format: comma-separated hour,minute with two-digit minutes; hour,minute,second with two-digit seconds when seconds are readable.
3,01,39
